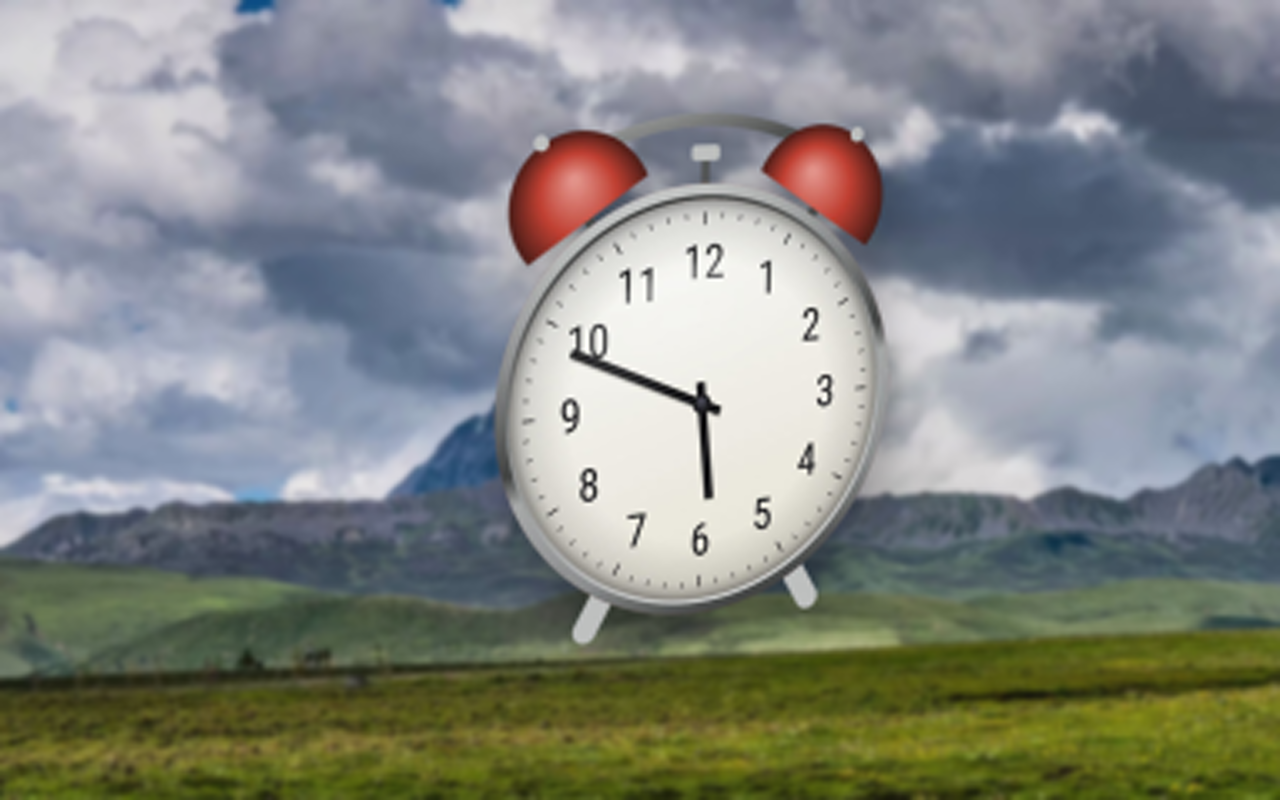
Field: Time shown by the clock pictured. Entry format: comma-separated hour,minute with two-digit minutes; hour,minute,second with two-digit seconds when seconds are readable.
5,49
